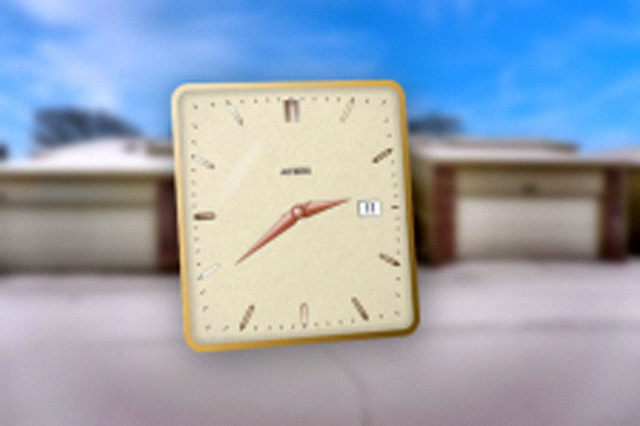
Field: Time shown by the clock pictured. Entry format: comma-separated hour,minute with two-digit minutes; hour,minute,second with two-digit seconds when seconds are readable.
2,39
